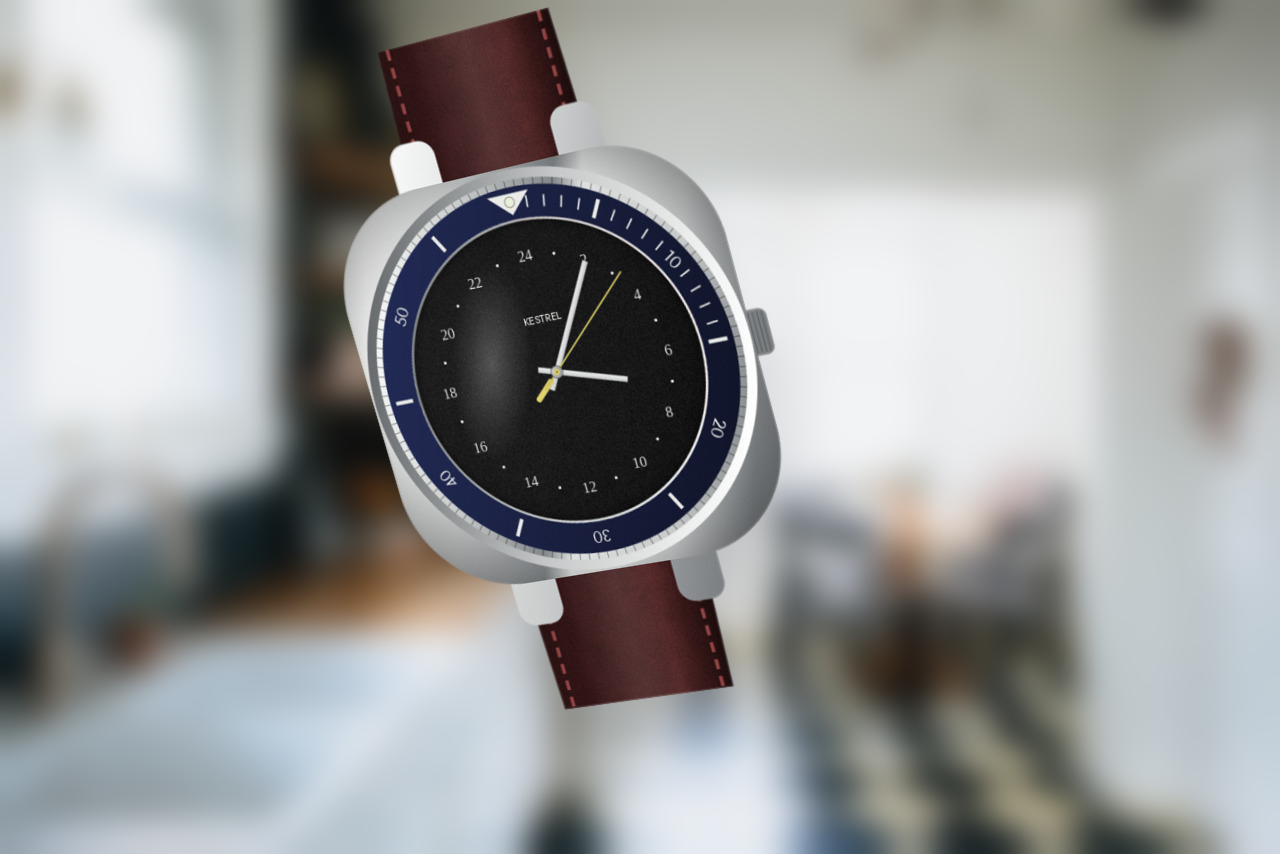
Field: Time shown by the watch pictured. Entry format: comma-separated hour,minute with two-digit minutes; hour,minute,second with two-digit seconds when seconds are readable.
7,05,08
